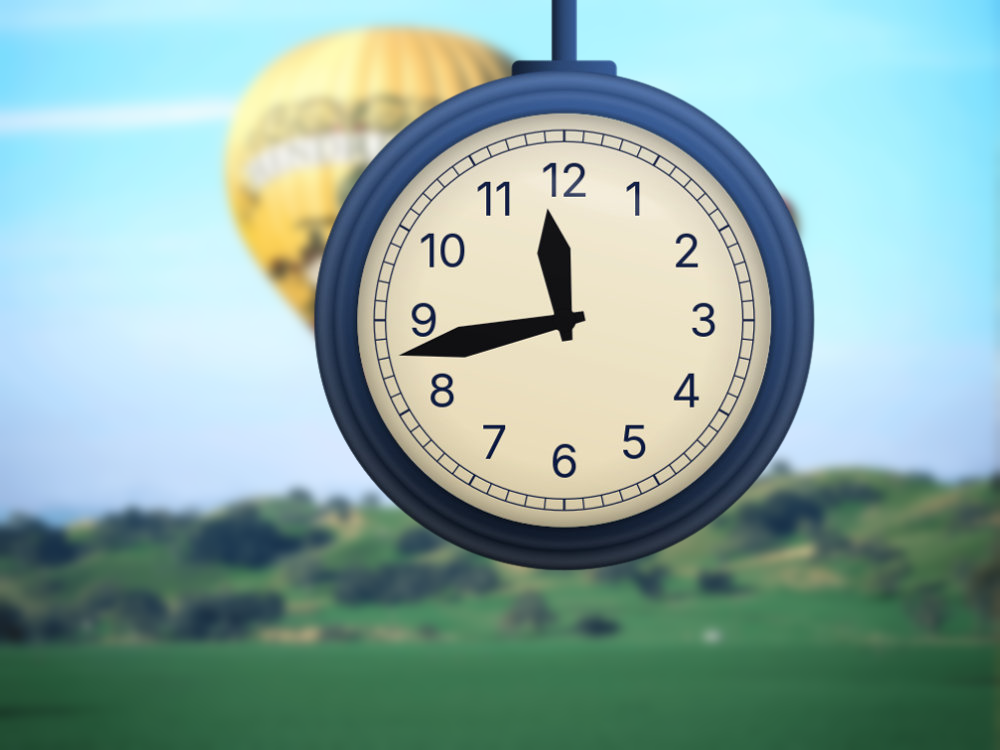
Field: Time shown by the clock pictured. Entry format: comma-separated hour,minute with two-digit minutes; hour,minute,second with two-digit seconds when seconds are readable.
11,43
